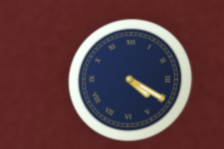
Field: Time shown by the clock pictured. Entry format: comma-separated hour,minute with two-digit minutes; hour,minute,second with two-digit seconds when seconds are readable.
4,20
